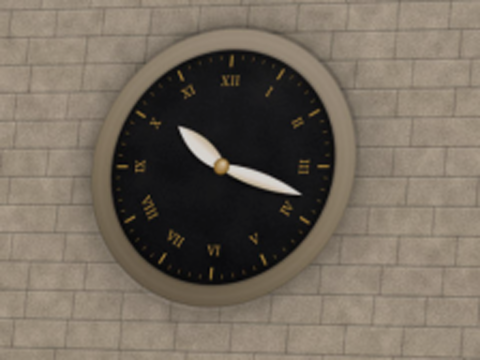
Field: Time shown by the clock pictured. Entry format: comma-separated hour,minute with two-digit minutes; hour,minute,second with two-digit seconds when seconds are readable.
10,18
